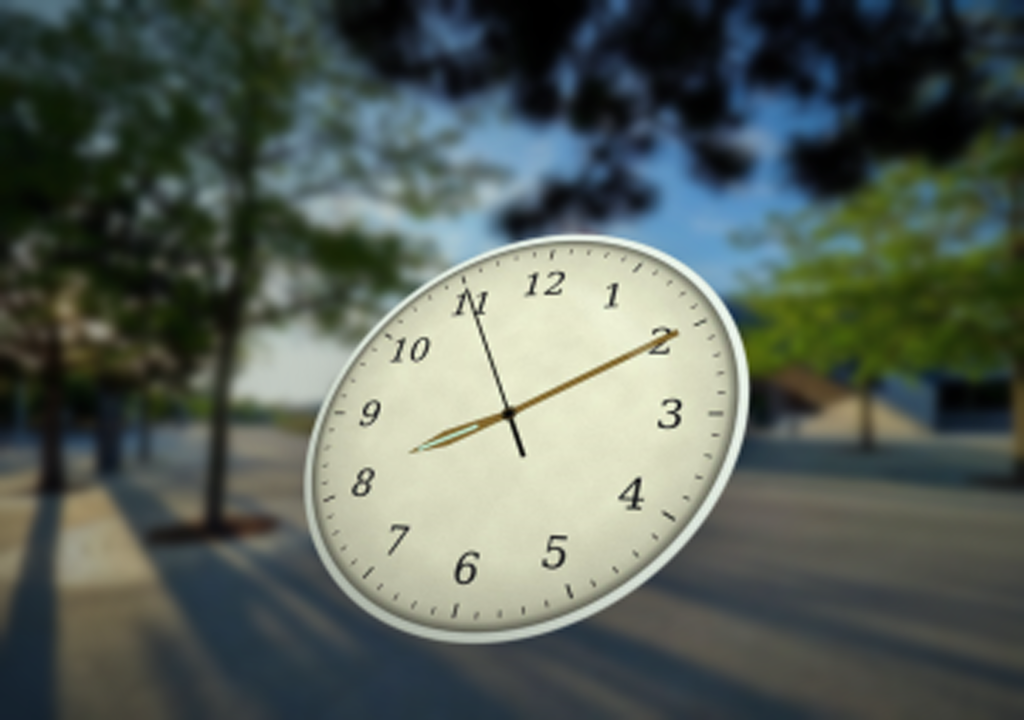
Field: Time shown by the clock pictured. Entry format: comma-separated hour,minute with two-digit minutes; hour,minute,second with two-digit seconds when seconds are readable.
8,09,55
